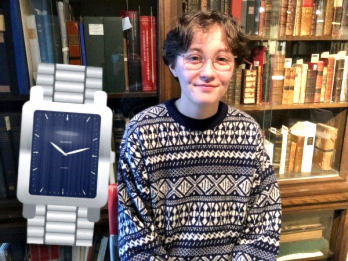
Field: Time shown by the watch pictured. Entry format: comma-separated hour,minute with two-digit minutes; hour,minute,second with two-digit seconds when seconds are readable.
10,12
